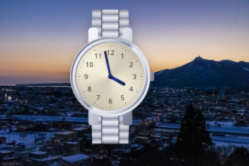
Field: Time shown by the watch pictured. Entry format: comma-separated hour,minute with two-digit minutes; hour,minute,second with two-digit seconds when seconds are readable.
3,58
